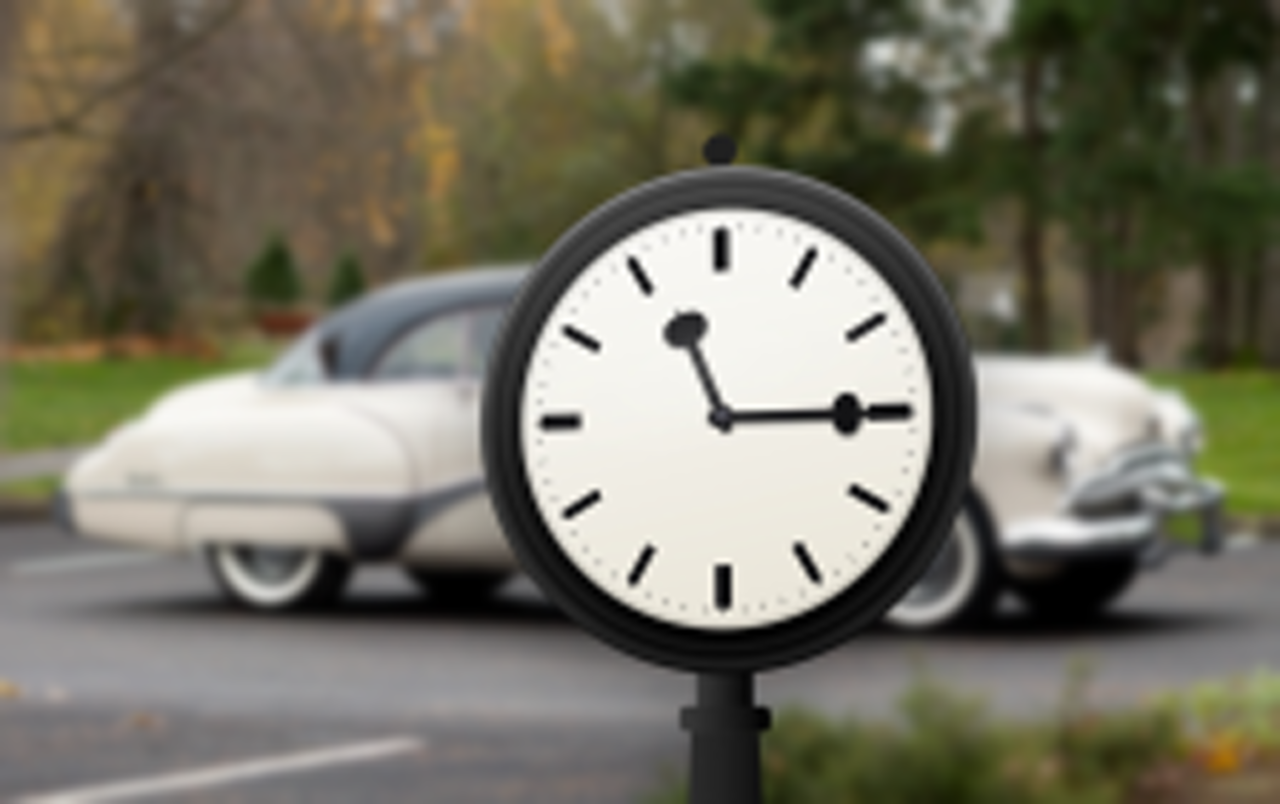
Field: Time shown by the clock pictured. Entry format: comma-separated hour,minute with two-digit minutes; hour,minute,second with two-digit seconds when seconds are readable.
11,15
